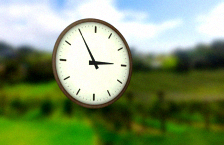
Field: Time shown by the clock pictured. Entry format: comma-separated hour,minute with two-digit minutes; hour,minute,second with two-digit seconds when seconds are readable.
2,55
